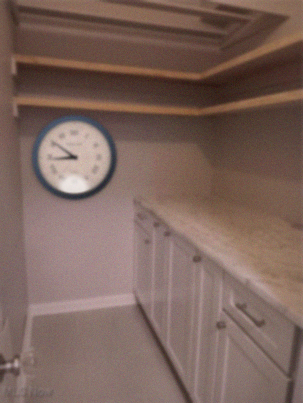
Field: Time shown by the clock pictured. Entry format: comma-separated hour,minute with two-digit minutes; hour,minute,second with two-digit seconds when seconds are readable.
8,51
